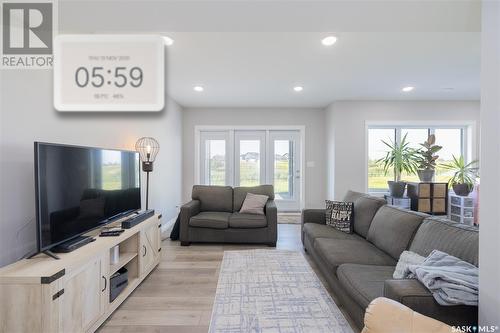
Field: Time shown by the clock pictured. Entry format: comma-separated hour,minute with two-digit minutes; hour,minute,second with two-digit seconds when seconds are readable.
5,59
